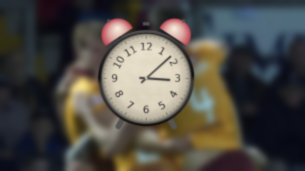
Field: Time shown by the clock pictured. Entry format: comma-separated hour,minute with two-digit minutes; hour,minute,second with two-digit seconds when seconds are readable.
3,08
